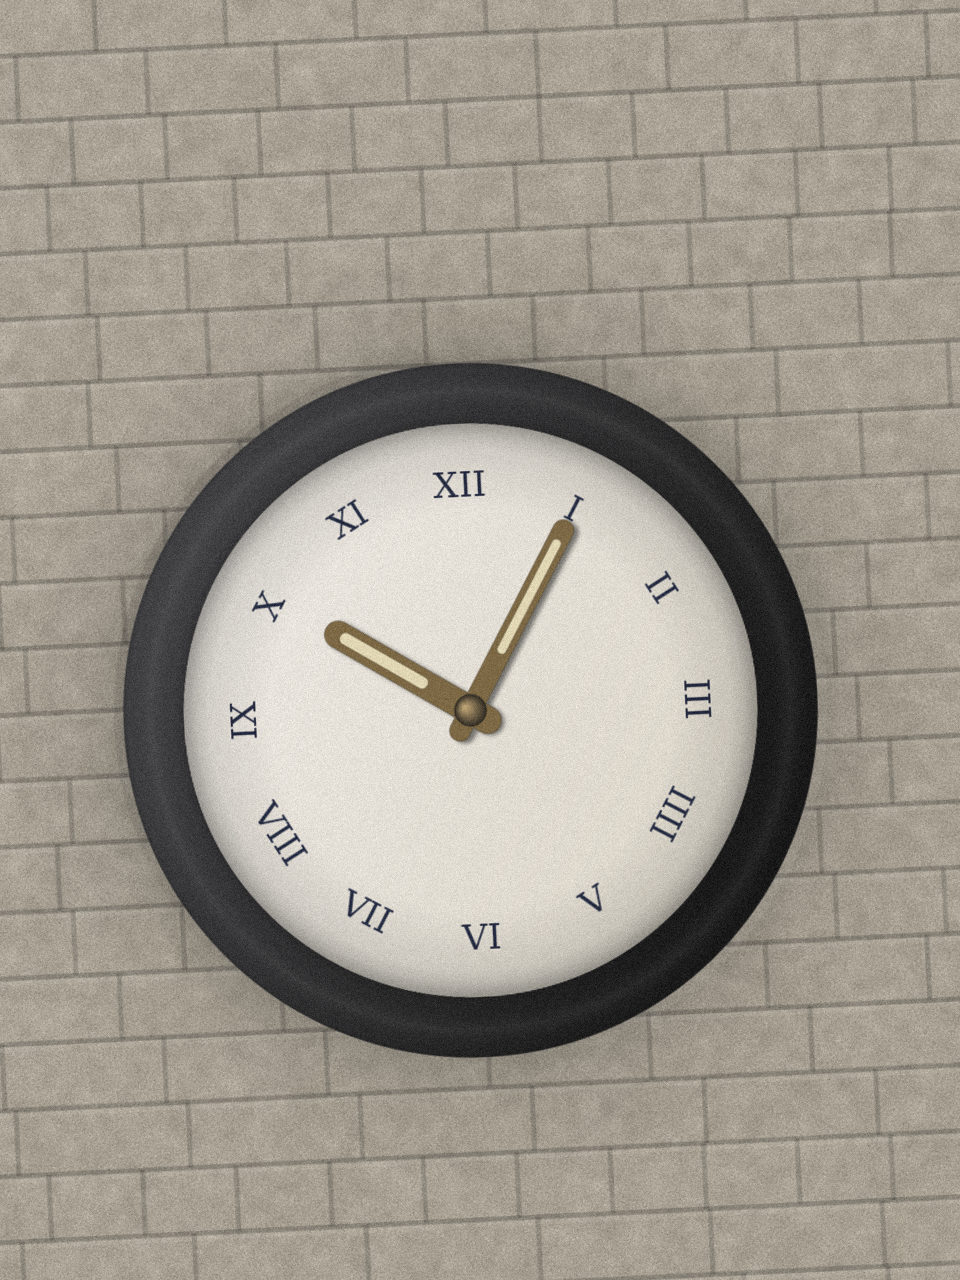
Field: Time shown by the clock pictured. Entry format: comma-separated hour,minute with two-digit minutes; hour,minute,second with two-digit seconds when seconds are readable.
10,05
